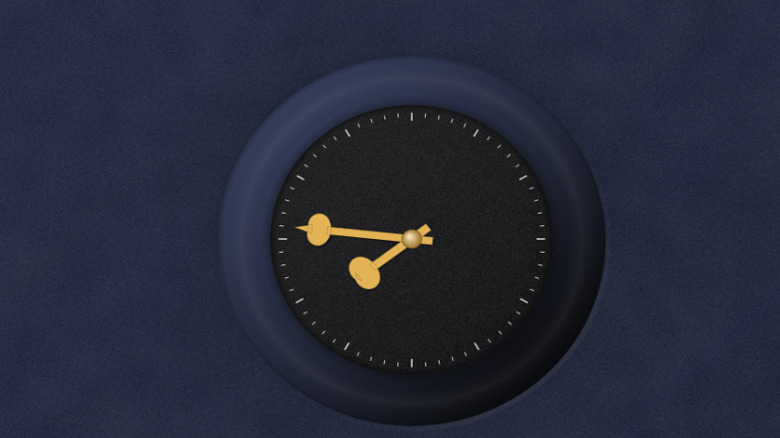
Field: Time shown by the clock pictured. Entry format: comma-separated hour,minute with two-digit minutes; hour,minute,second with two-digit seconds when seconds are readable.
7,46
